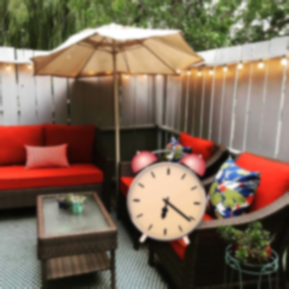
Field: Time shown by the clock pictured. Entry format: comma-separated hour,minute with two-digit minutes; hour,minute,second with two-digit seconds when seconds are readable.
6,21
